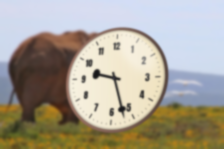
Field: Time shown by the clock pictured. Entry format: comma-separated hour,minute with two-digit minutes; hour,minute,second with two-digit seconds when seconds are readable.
9,27
